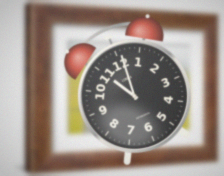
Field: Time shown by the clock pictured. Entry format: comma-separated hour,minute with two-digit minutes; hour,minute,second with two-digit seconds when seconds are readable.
11,01
